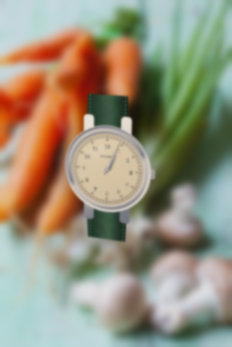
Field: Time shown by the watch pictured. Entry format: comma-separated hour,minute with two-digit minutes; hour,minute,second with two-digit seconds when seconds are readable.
1,04
